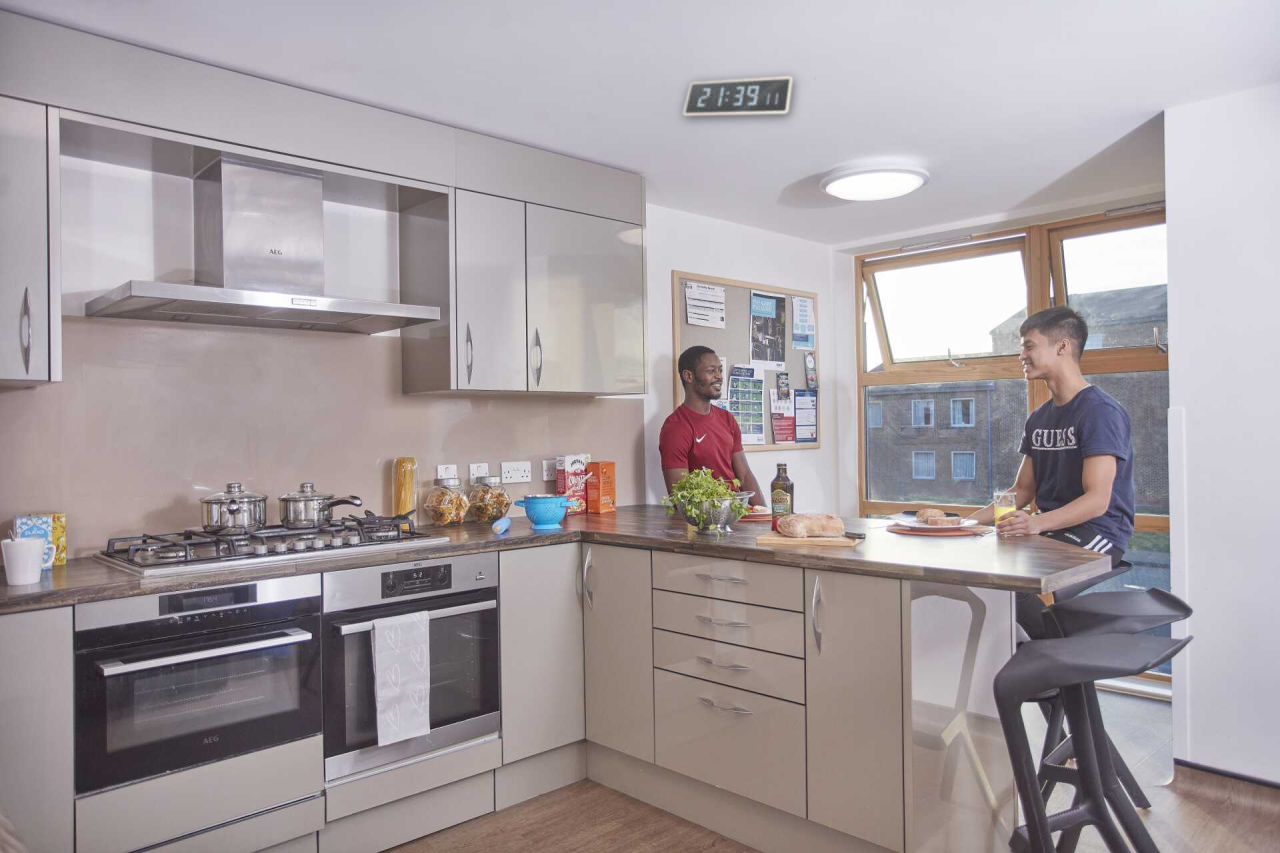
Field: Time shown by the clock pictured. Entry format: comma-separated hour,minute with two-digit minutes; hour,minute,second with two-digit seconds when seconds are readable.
21,39,11
